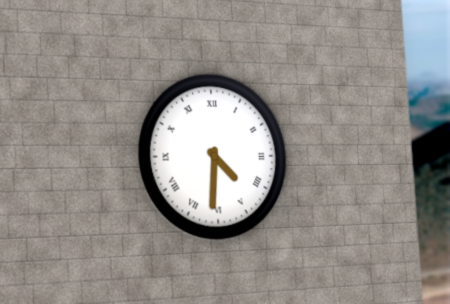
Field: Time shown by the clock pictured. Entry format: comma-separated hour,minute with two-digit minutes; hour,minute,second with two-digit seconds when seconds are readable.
4,31
